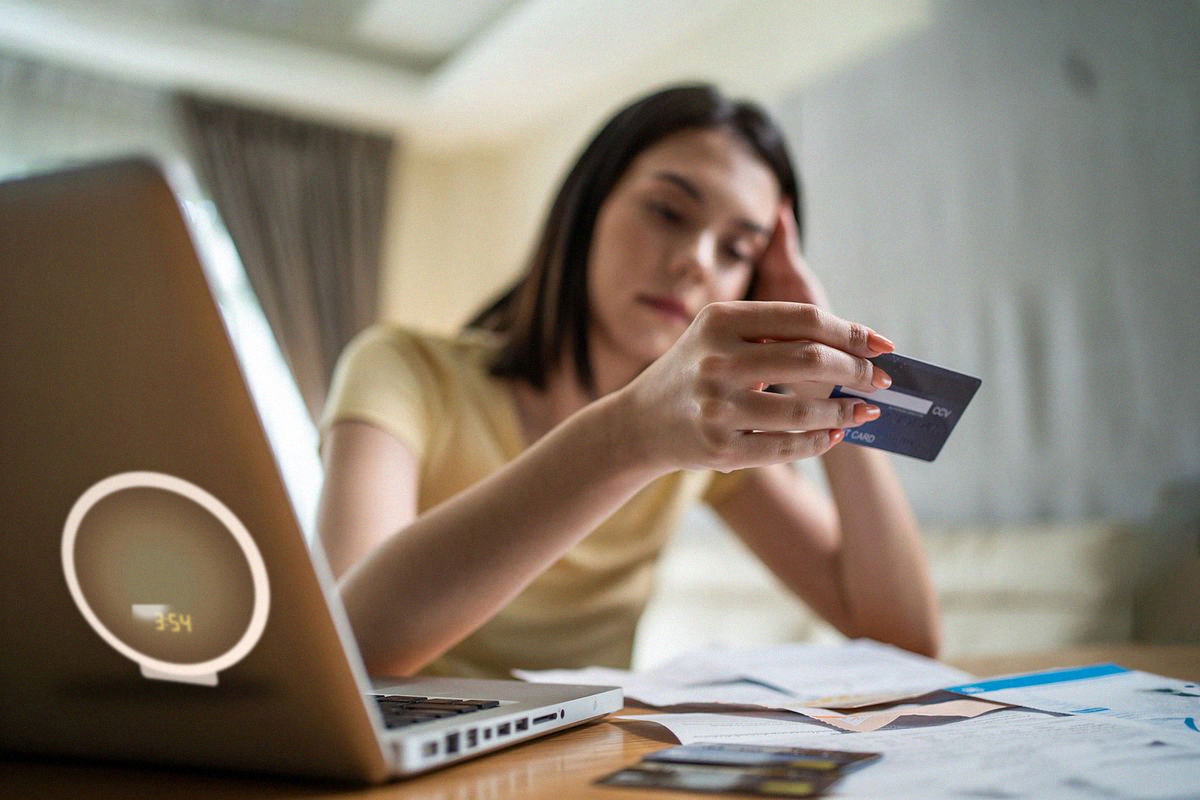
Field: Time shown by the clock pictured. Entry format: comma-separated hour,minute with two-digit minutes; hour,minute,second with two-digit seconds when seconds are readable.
3,54
